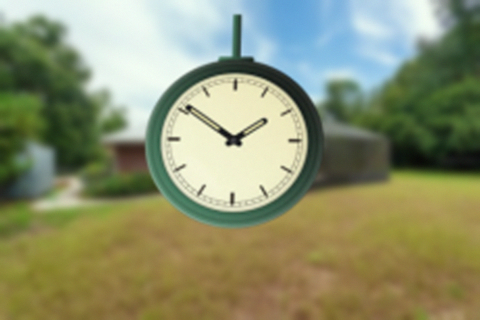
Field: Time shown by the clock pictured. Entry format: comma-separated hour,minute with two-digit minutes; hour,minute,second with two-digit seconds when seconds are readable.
1,51
